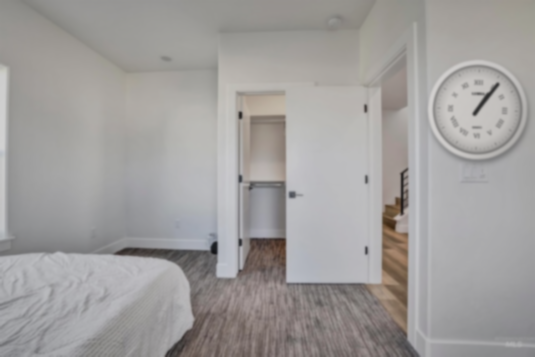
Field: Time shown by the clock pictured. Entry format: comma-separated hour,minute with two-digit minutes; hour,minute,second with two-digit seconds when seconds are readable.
1,06
